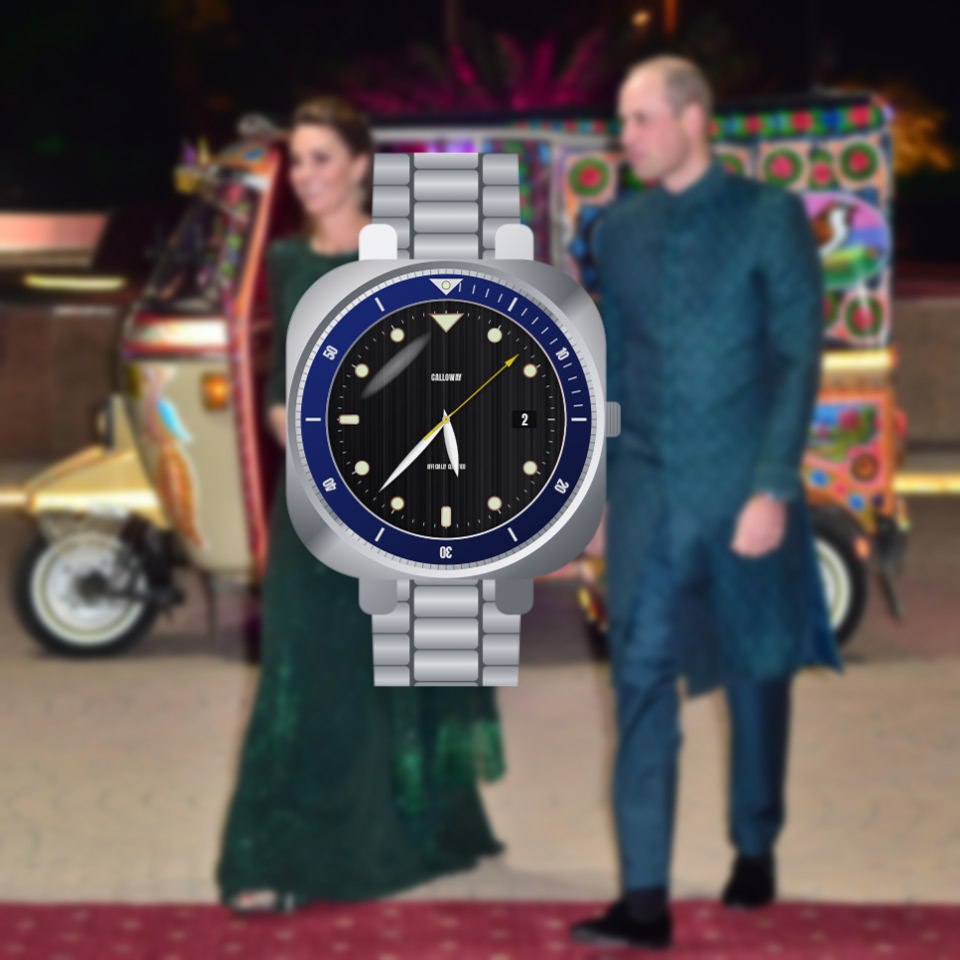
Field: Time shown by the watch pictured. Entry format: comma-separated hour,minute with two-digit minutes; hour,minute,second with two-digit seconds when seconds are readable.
5,37,08
